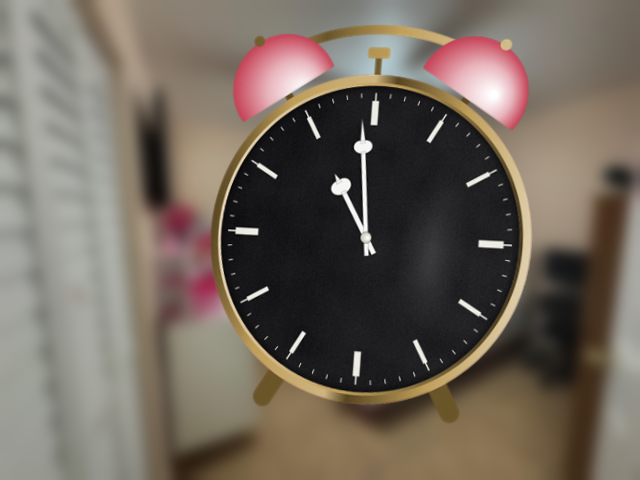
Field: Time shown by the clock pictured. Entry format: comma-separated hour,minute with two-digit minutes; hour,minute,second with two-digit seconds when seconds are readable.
10,59
